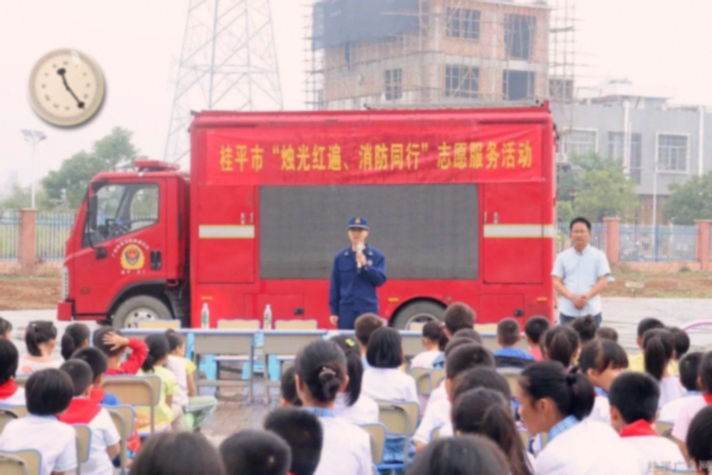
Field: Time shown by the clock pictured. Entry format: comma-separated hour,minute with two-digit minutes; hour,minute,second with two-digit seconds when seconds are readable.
11,24
